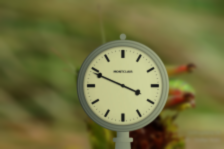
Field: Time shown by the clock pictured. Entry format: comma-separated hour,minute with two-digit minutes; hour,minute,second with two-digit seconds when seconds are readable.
3,49
